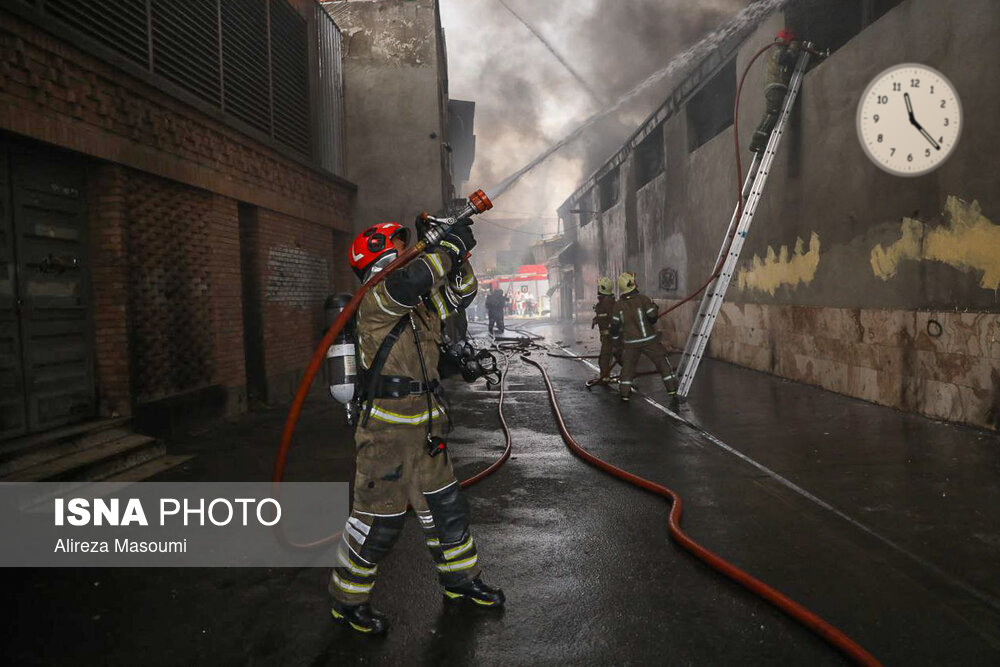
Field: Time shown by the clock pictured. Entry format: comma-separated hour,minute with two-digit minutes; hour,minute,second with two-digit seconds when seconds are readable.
11,22
